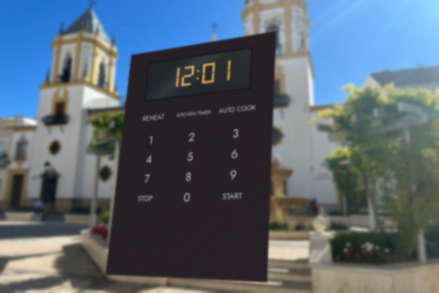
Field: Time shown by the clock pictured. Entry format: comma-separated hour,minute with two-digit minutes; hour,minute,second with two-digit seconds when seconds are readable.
12,01
